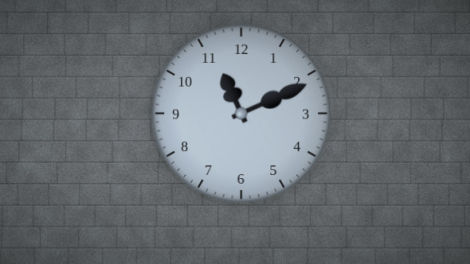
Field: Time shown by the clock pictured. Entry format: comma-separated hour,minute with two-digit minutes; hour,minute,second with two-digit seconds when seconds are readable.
11,11
